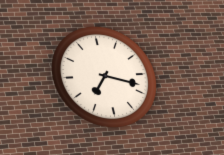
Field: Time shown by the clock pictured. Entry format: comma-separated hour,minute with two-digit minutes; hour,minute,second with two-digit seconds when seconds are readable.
7,18
